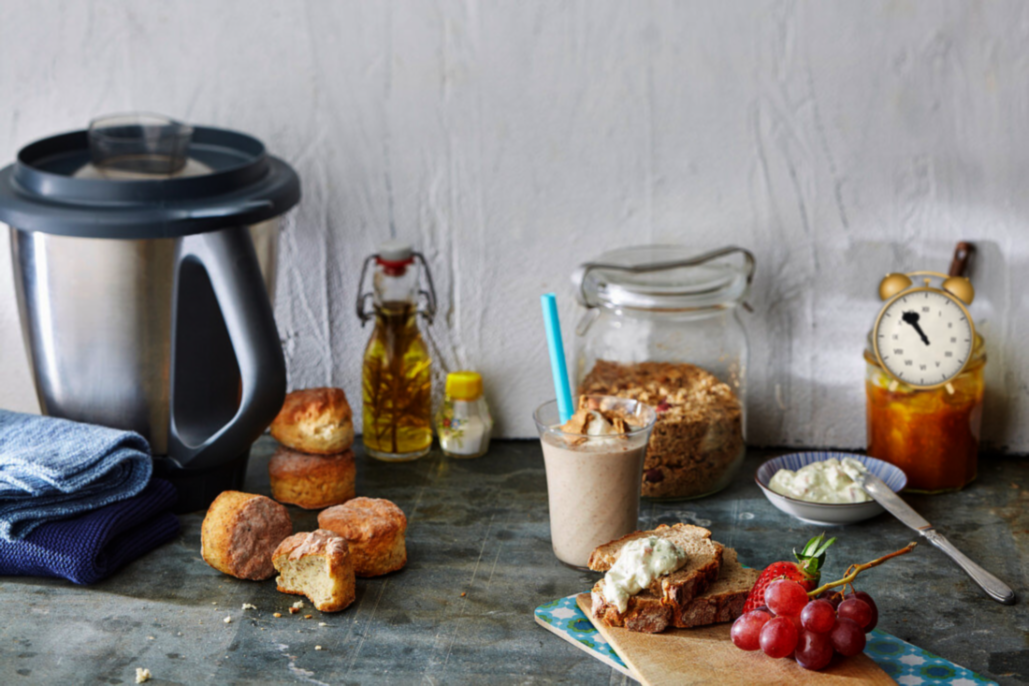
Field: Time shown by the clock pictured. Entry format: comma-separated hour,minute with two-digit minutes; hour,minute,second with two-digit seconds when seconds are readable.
10,53
